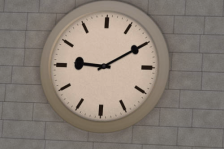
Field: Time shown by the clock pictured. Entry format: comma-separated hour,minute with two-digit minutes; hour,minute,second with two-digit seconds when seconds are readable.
9,10
